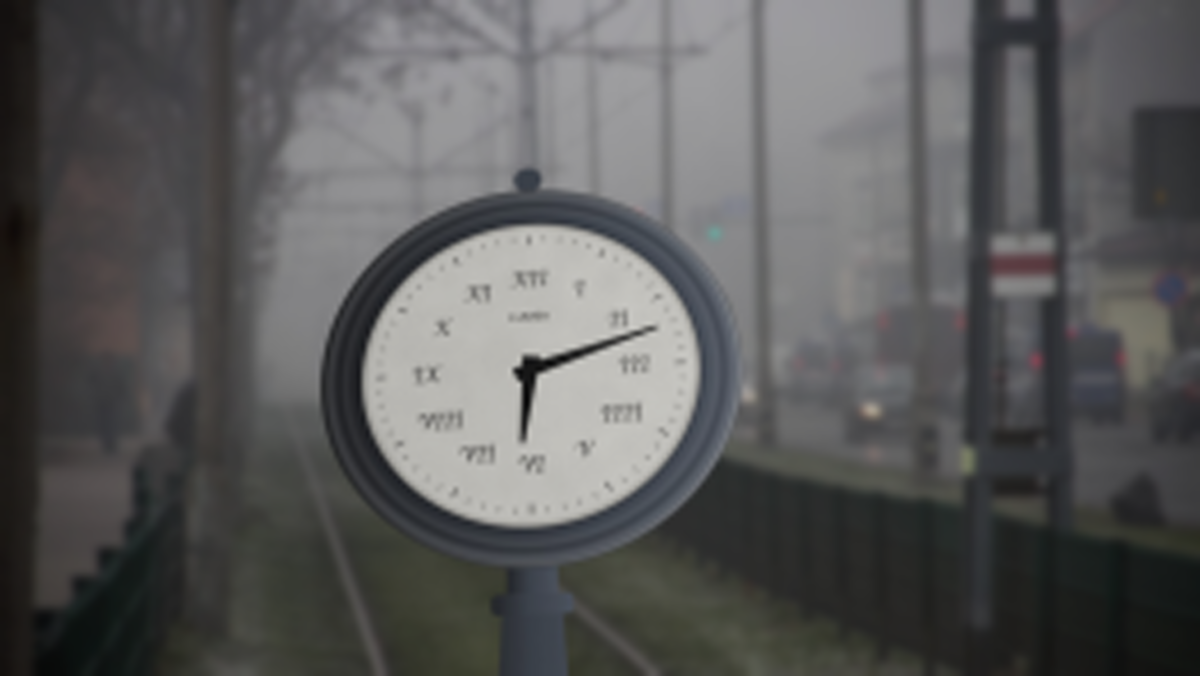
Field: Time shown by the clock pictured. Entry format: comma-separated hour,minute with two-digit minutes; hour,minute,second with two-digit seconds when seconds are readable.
6,12
